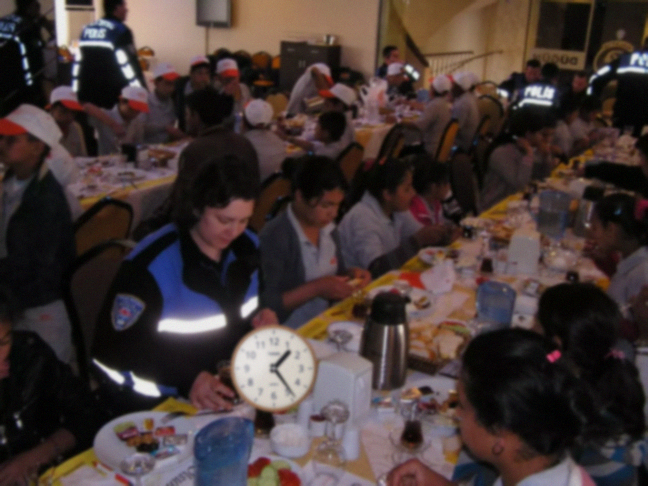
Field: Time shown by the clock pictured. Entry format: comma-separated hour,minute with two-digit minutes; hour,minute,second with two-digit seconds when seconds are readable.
1,24
